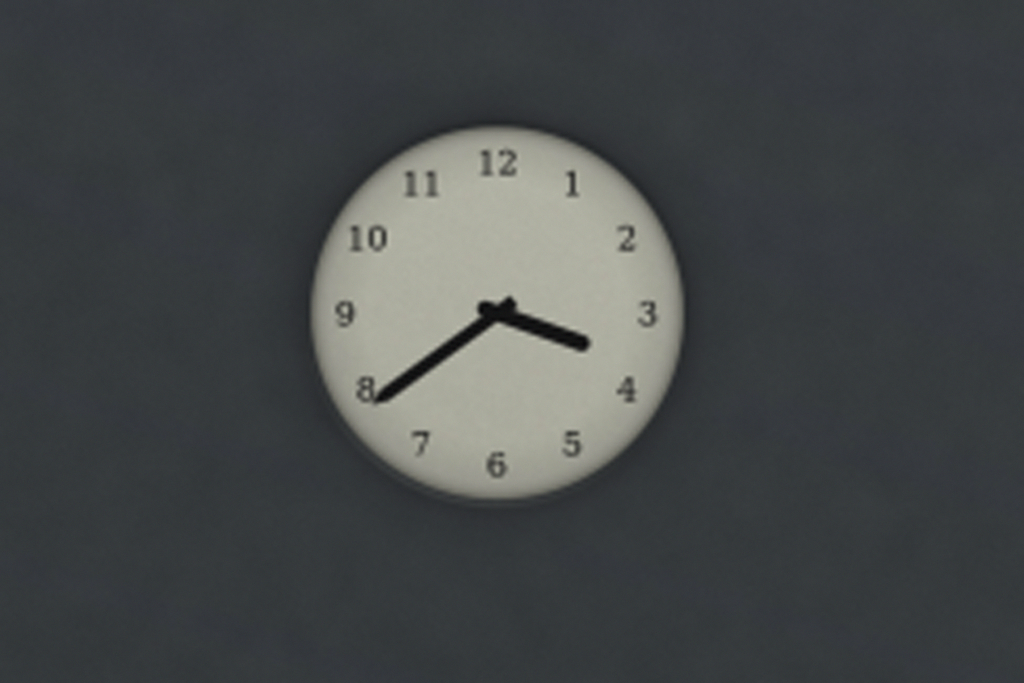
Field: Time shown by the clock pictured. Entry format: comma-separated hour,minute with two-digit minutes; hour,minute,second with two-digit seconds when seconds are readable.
3,39
